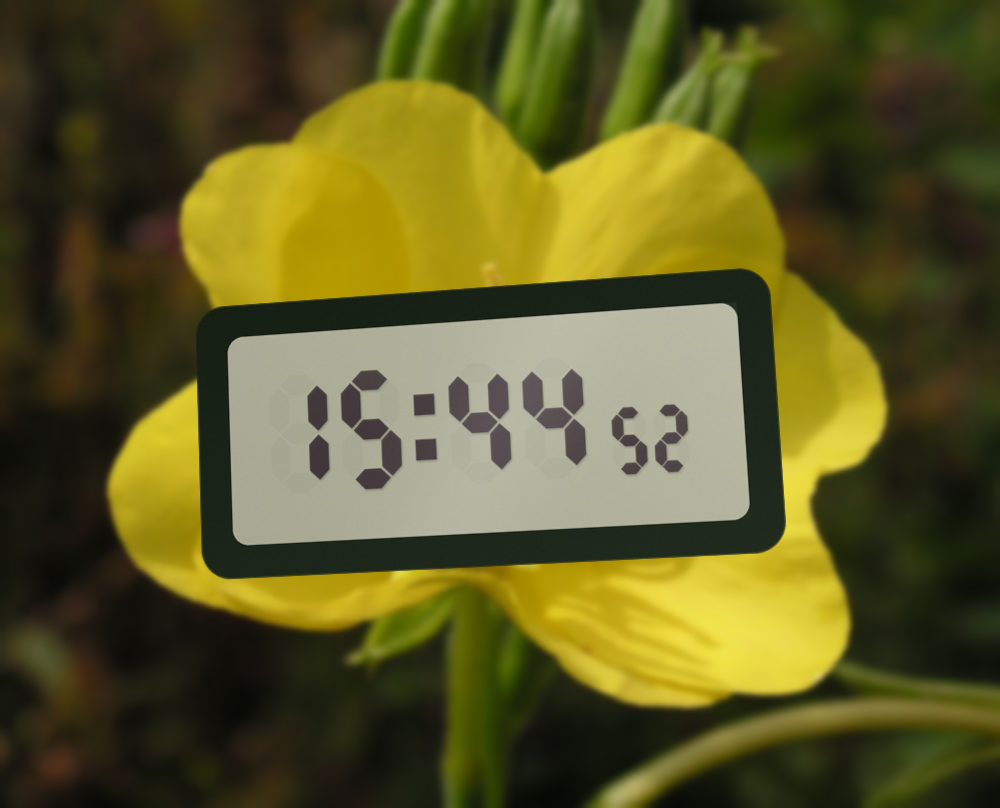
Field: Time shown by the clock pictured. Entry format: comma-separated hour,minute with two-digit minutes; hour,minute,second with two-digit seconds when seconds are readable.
15,44,52
